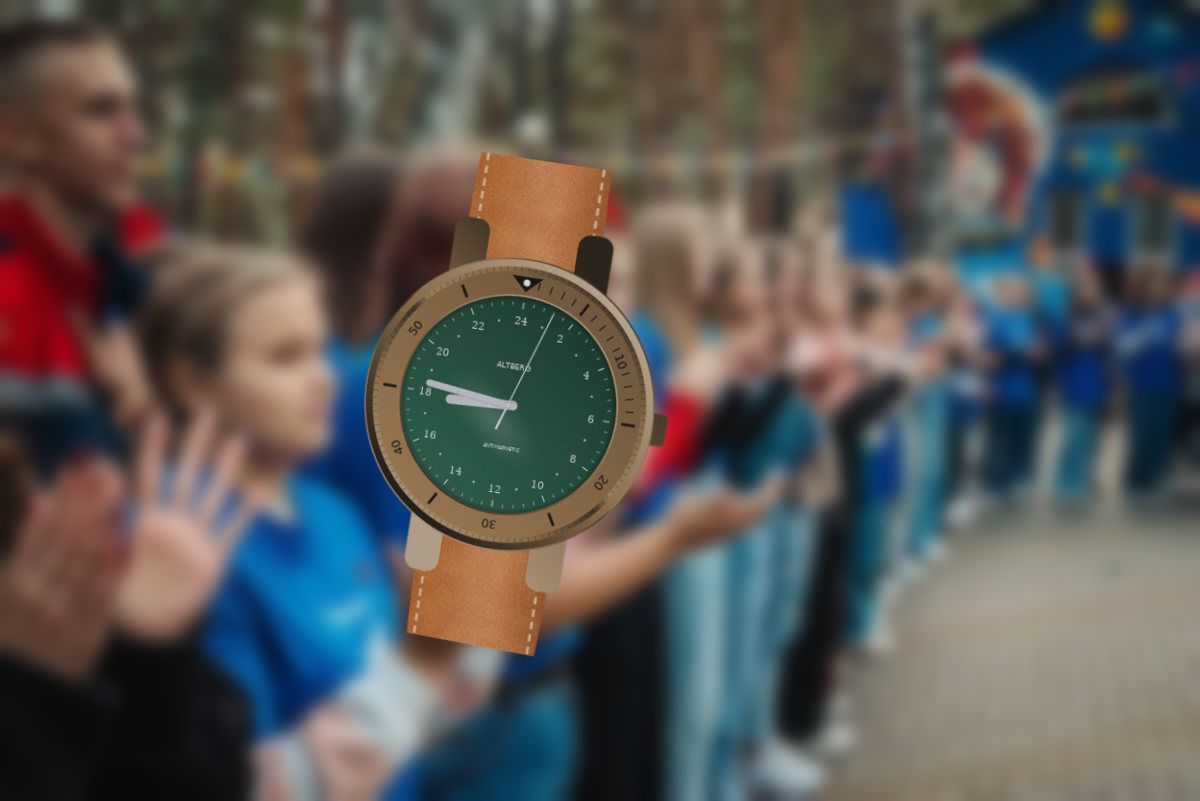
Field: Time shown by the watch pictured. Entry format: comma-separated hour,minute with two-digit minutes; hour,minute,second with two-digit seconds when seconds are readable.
17,46,03
